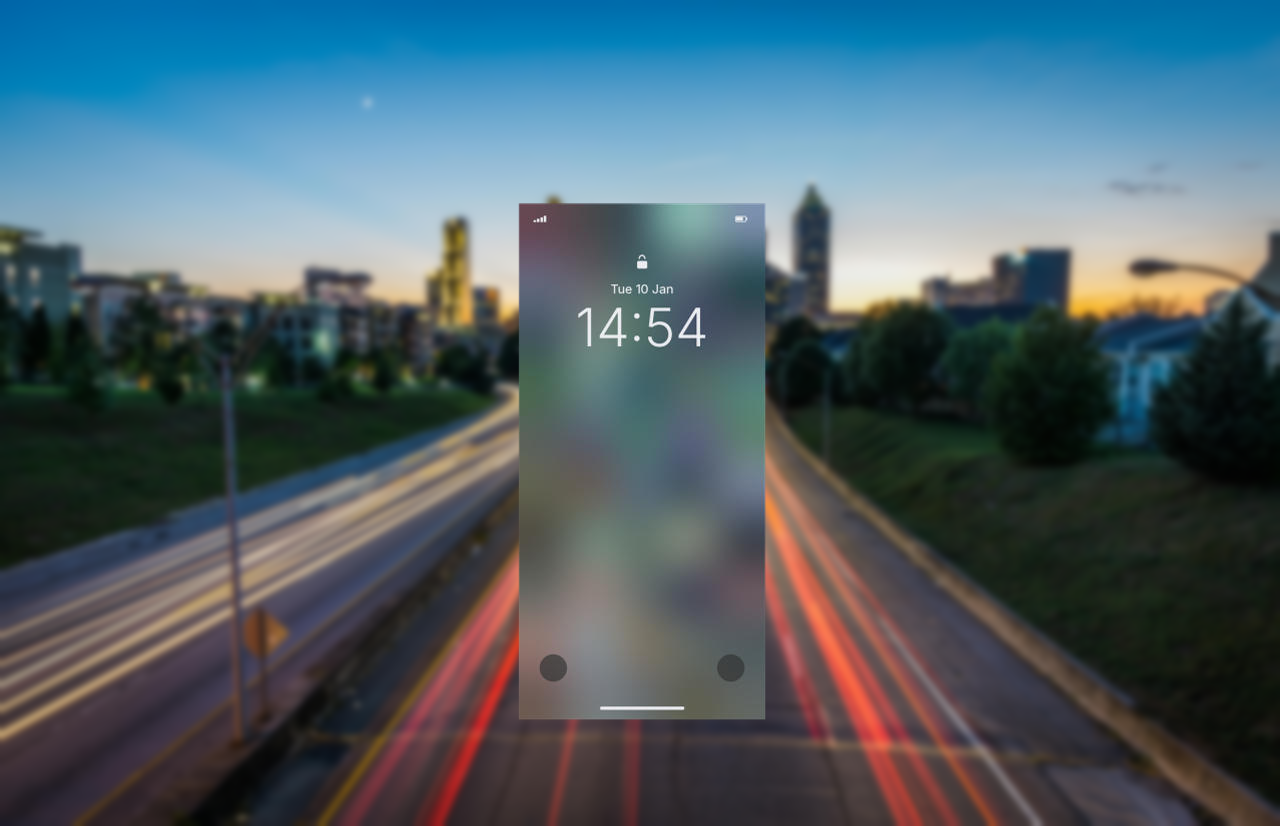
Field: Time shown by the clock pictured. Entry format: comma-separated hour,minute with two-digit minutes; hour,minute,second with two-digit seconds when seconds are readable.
14,54
